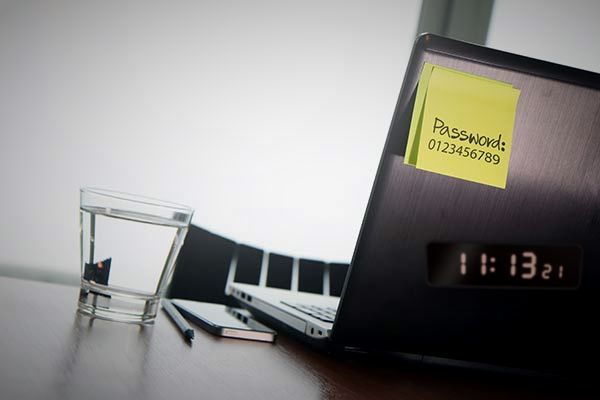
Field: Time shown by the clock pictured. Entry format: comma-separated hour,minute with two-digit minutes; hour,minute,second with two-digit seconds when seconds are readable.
11,13,21
